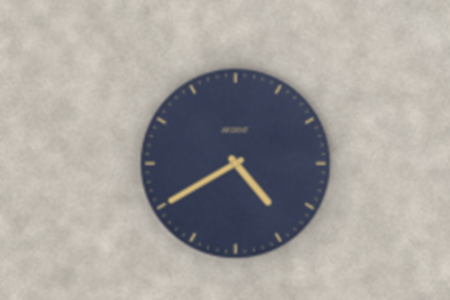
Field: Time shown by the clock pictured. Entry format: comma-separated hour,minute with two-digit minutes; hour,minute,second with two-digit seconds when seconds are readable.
4,40
